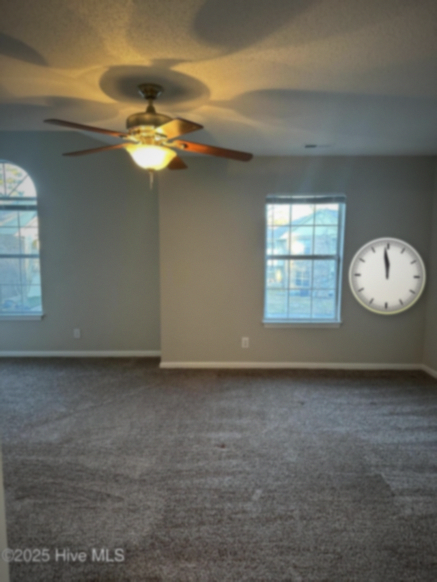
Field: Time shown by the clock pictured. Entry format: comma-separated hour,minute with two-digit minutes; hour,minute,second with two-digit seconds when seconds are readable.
11,59
